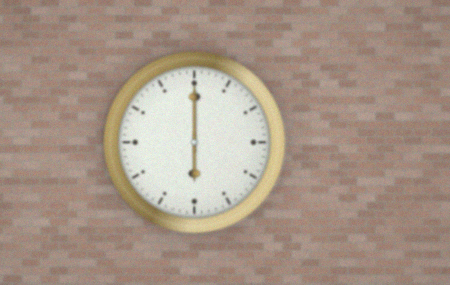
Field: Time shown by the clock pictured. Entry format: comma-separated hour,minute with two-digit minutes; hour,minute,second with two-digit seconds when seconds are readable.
6,00
